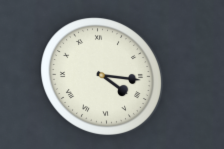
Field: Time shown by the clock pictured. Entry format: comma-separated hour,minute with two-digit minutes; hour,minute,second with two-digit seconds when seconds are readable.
4,16
